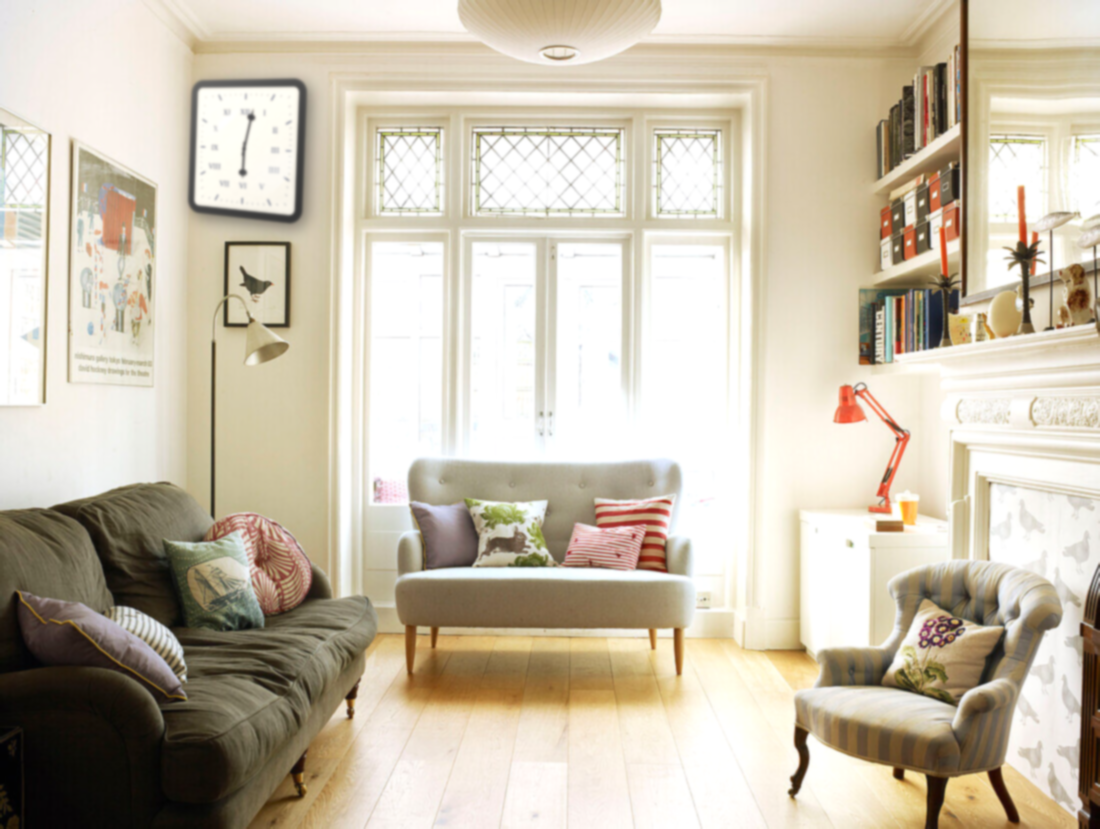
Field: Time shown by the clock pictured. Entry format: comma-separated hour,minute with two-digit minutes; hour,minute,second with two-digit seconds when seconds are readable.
6,02
